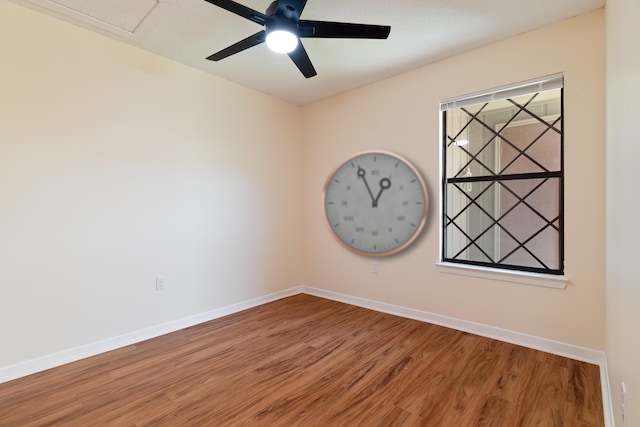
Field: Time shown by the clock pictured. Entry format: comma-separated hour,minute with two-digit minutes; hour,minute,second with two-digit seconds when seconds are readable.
12,56
